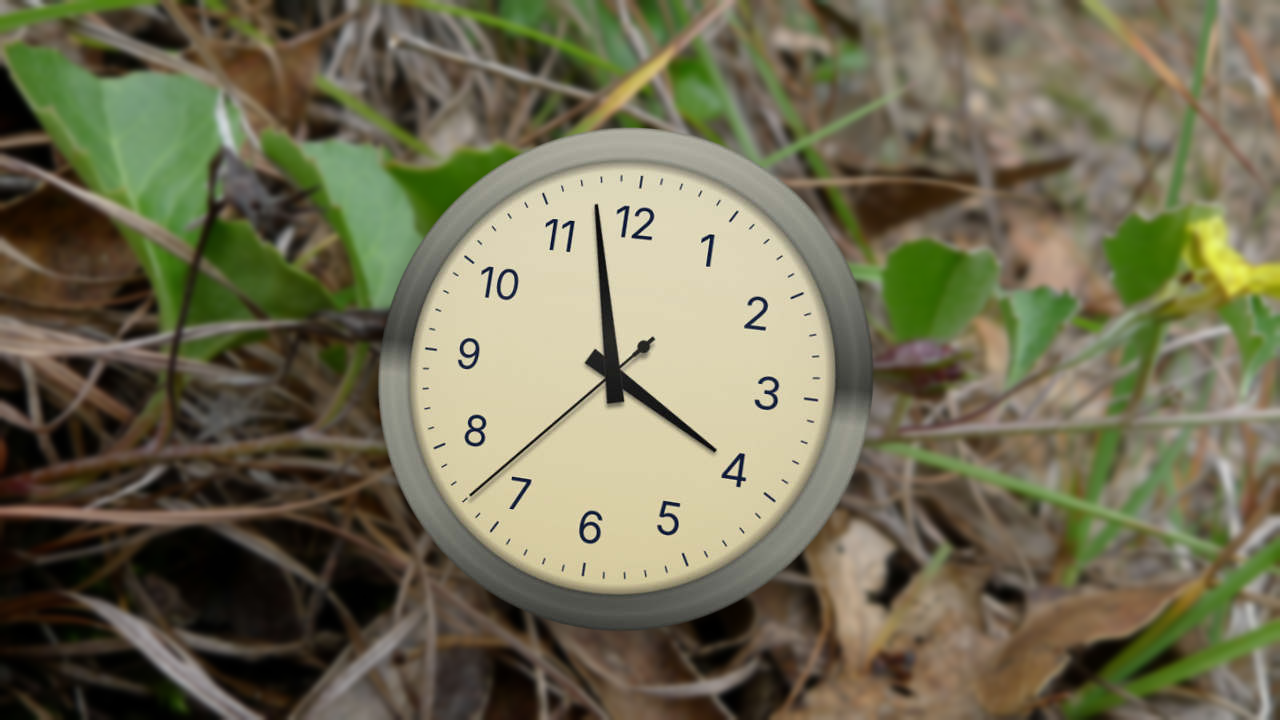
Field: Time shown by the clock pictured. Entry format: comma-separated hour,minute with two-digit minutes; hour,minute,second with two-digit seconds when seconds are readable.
3,57,37
